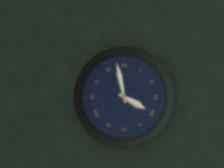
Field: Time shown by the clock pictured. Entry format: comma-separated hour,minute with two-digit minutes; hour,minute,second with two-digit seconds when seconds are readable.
3,58
